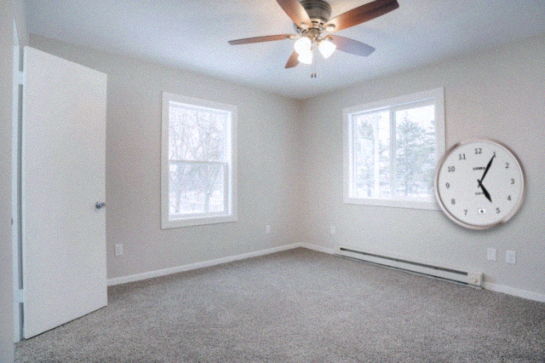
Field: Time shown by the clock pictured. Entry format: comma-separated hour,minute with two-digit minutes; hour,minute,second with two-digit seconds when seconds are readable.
5,05
